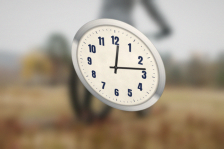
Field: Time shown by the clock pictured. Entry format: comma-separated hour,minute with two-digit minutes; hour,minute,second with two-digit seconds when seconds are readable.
12,13
